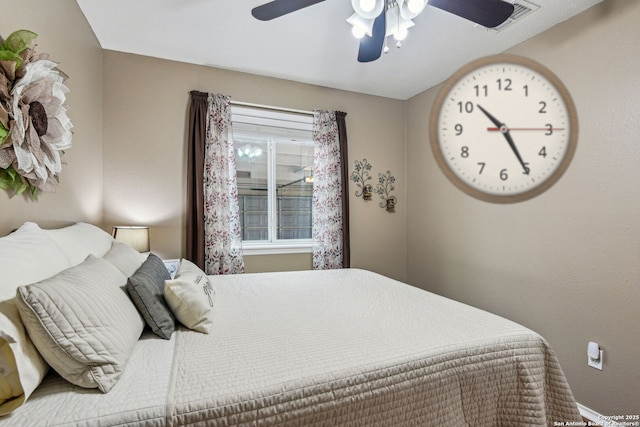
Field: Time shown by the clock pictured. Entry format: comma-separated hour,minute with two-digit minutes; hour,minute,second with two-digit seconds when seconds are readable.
10,25,15
